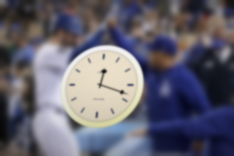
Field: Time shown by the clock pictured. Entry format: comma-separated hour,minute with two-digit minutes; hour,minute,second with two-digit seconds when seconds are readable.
12,18
